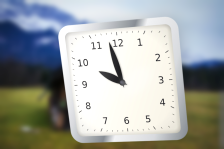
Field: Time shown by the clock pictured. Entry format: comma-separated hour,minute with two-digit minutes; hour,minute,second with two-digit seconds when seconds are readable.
9,58
